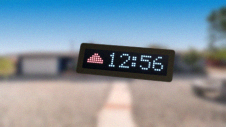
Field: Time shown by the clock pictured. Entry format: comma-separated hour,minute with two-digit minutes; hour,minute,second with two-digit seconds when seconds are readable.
12,56
